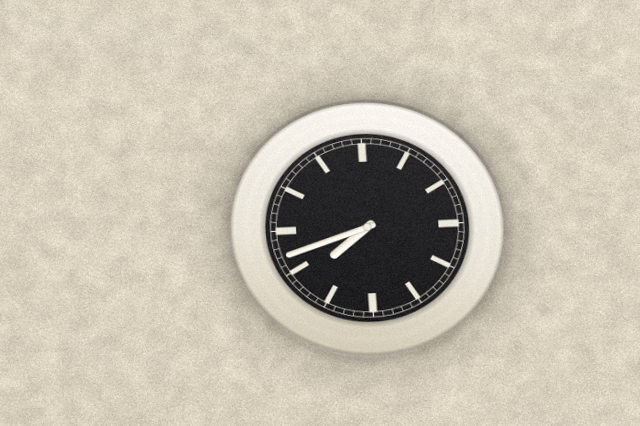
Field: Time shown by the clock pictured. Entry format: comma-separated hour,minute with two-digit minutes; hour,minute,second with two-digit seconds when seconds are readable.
7,42
